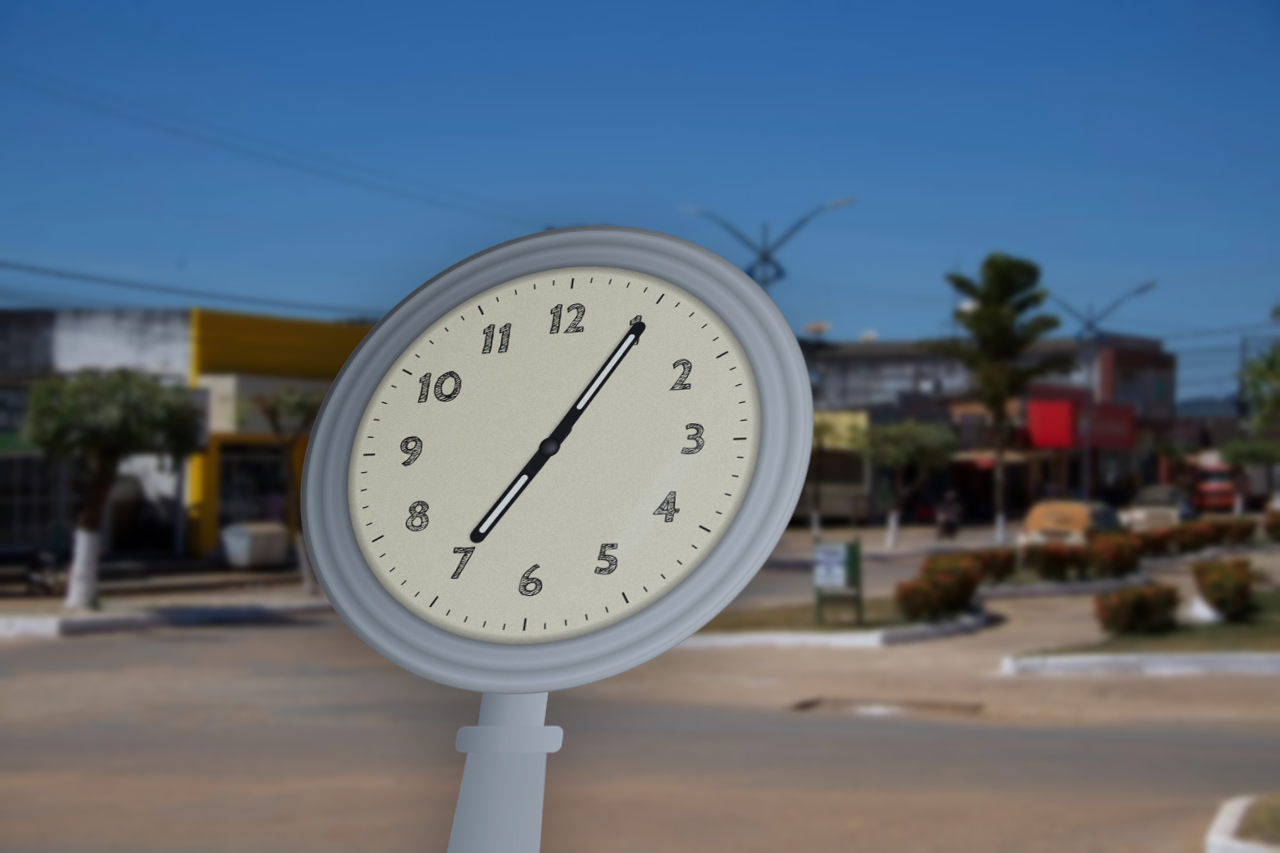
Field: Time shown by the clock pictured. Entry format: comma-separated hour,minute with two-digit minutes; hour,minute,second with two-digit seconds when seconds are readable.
7,05
